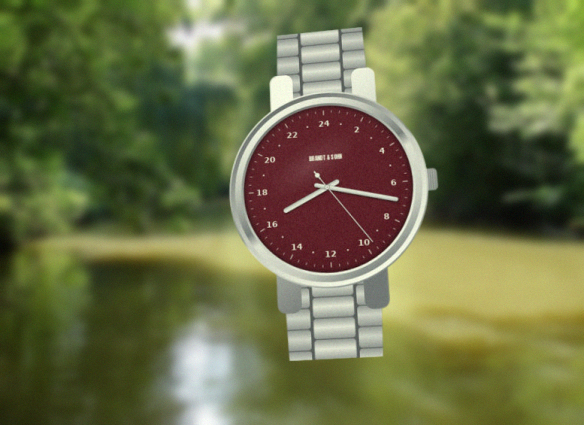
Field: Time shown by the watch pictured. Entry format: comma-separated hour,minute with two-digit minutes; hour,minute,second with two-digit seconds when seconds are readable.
16,17,24
